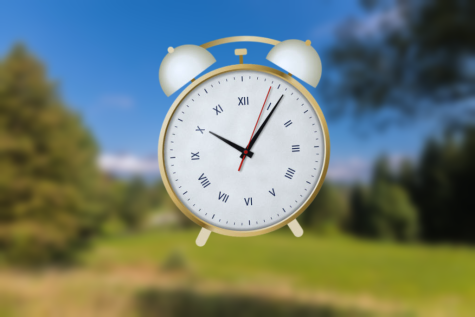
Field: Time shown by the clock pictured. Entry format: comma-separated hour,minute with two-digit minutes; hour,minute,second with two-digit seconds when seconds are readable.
10,06,04
